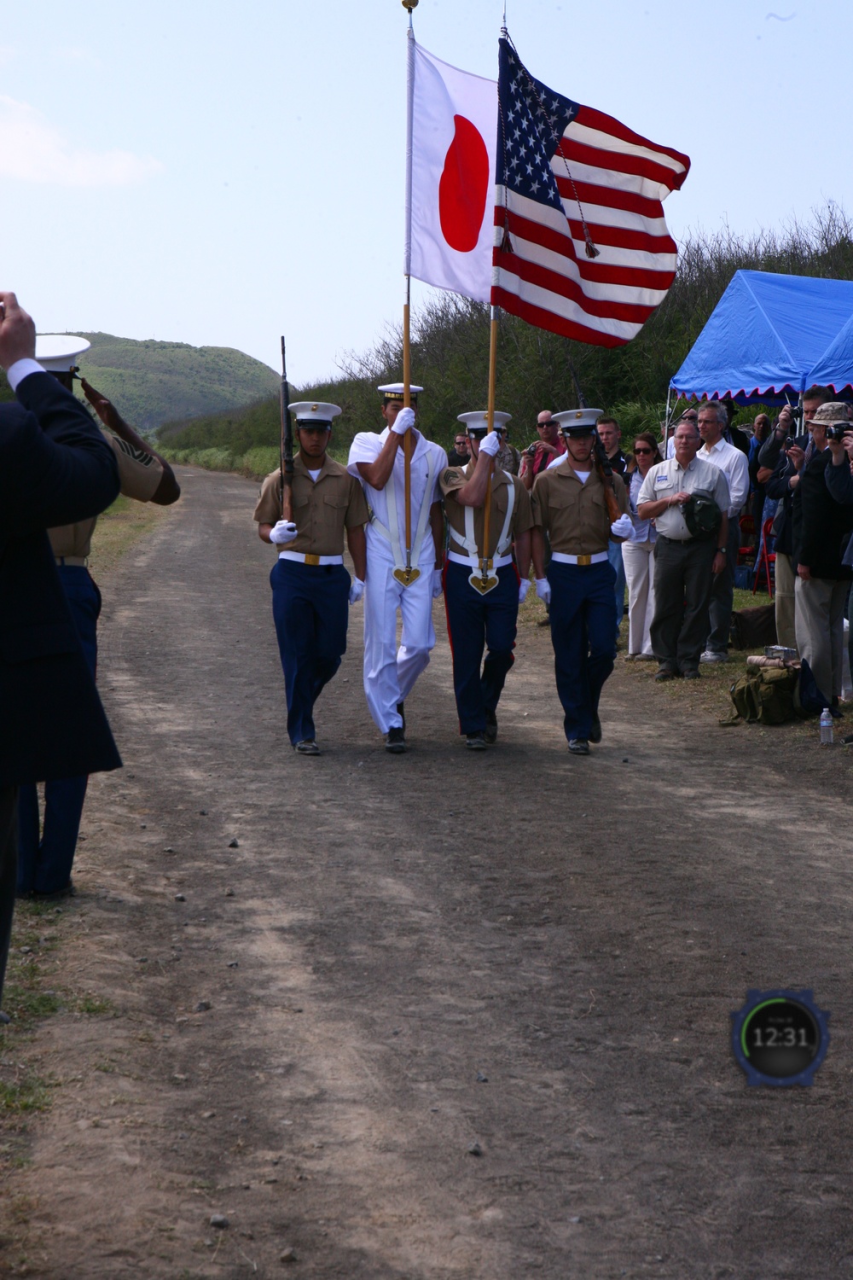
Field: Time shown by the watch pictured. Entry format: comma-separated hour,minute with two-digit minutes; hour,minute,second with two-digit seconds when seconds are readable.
12,31
